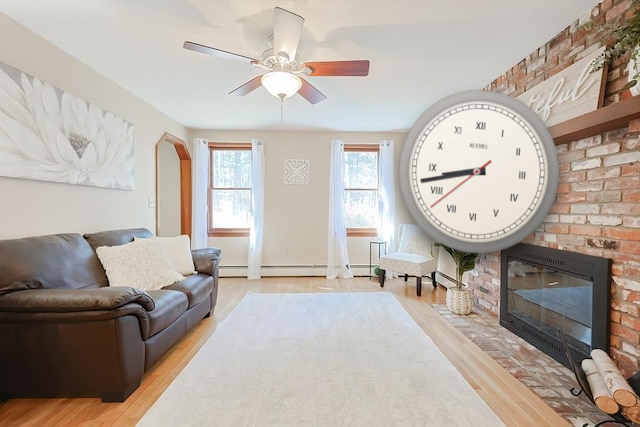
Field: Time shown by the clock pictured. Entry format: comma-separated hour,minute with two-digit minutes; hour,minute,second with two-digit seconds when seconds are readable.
8,42,38
